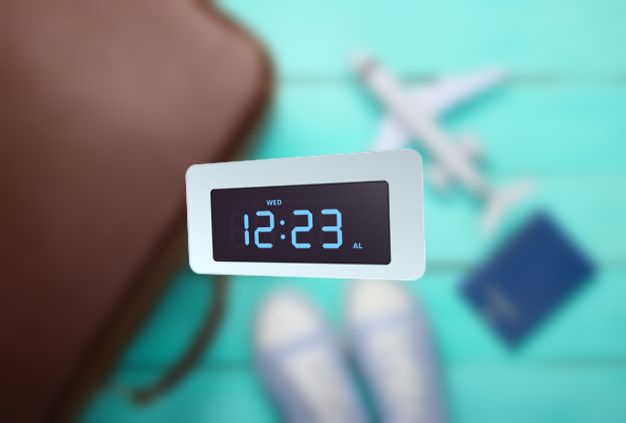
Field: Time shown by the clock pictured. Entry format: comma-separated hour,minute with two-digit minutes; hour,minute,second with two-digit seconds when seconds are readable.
12,23
